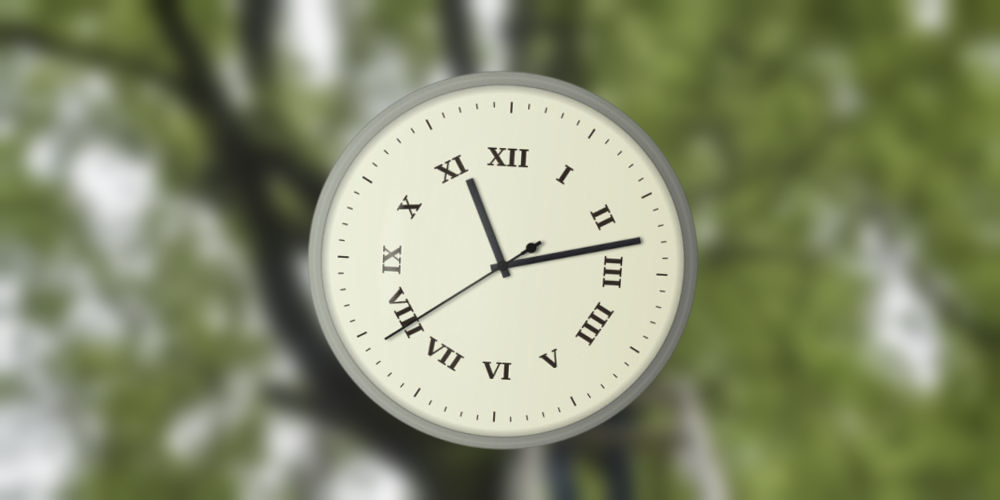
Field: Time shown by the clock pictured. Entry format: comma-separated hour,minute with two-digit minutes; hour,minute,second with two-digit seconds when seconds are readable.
11,12,39
